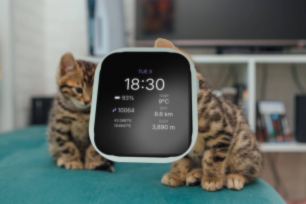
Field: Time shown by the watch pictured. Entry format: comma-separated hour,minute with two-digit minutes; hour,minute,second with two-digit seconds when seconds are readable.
18,30
